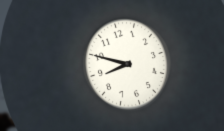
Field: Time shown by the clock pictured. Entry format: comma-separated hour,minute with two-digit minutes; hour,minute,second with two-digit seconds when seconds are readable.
8,50
